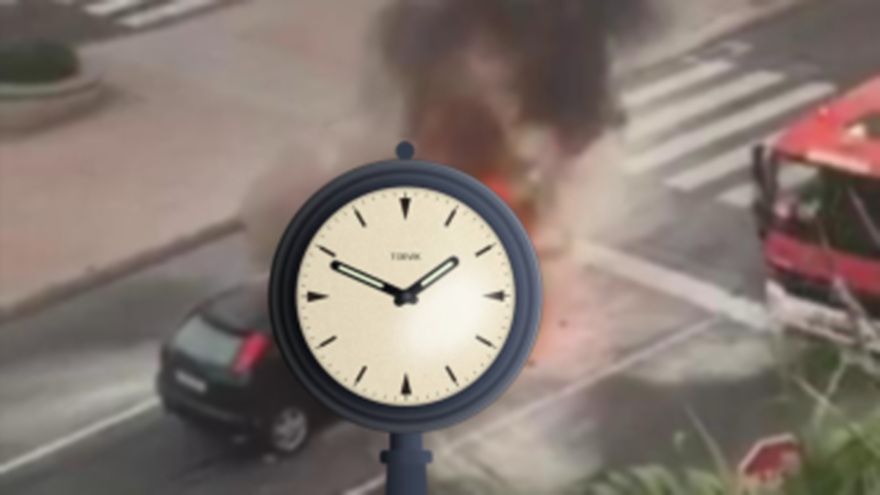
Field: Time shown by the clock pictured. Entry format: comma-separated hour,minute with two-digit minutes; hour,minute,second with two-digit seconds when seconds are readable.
1,49
